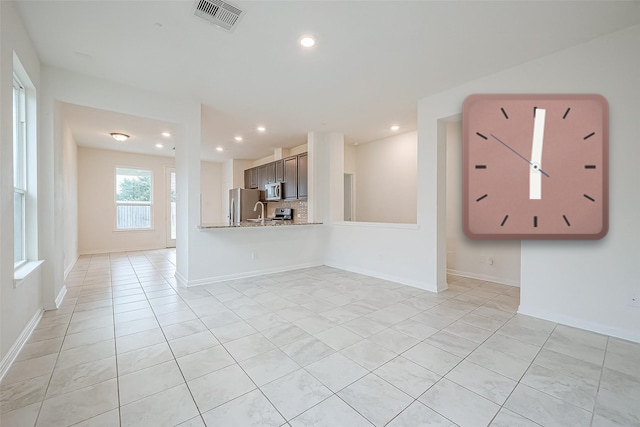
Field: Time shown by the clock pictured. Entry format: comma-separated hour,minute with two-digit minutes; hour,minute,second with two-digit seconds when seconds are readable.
6,00,51
